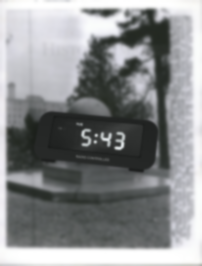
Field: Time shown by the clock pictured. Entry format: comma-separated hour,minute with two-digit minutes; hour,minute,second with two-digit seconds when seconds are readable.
5,43
